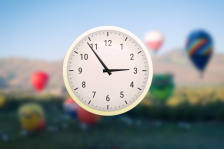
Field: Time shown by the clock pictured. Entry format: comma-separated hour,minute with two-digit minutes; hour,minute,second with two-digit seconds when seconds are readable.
2,54
